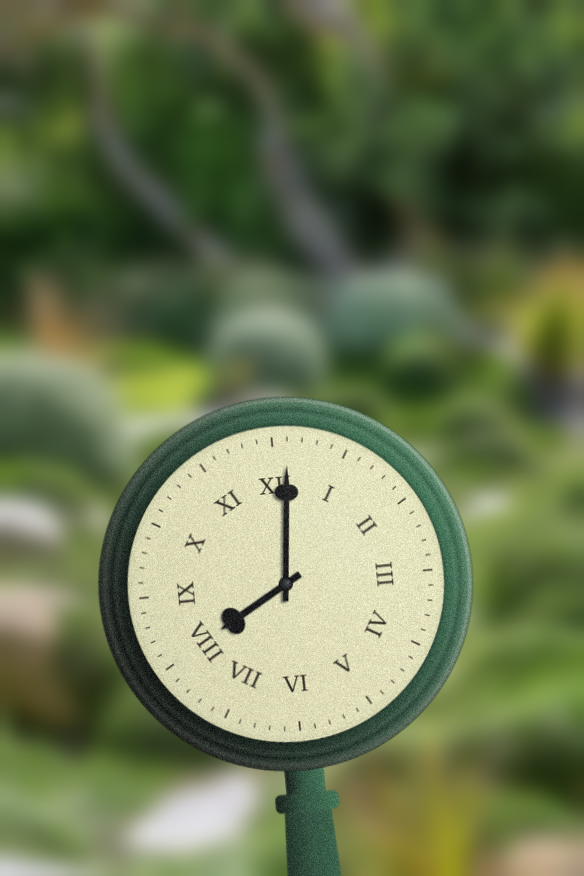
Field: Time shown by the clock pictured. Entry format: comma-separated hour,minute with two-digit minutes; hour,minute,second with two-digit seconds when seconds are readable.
8,01
